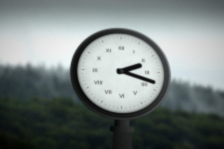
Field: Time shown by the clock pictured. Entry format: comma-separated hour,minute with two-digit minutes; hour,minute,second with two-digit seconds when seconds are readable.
2,18
